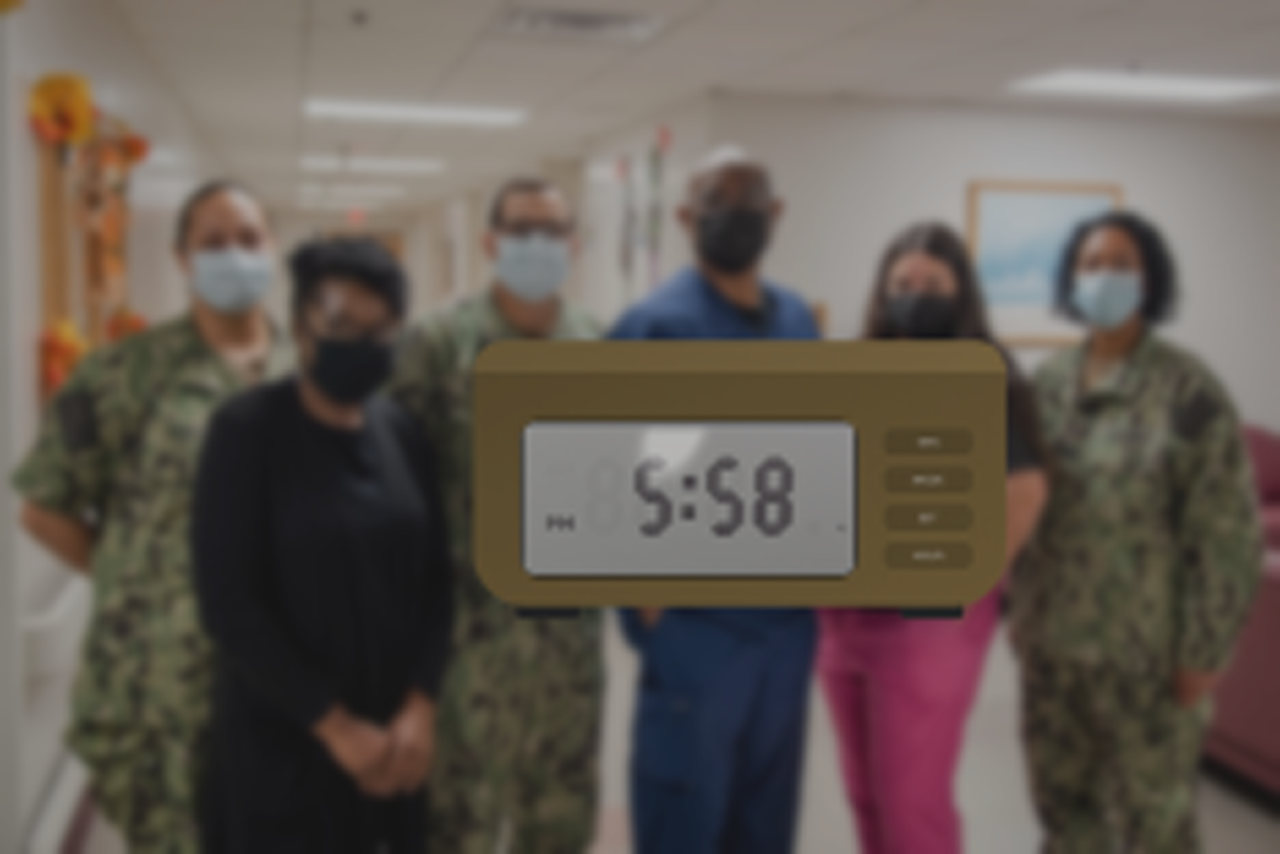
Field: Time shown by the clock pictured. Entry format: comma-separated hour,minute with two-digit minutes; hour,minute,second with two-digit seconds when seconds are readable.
5,58
